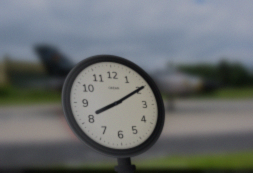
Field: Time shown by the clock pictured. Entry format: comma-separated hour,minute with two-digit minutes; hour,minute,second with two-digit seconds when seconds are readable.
8,10
